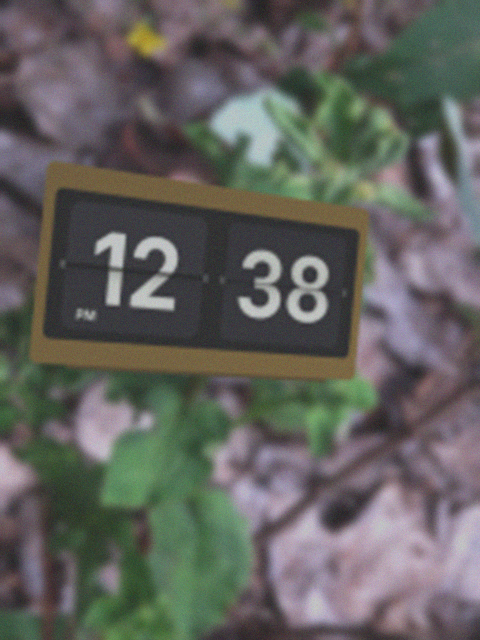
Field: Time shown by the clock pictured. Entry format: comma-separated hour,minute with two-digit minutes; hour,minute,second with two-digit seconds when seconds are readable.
12,38
